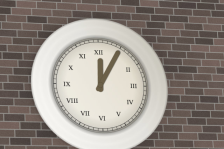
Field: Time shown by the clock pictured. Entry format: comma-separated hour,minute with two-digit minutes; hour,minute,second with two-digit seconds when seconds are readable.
12,05
